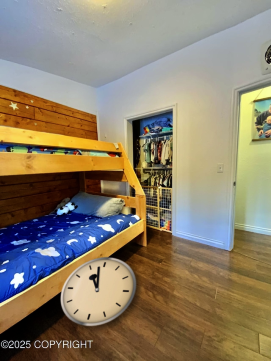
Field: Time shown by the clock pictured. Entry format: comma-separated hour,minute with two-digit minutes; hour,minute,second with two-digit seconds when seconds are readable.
10,58
